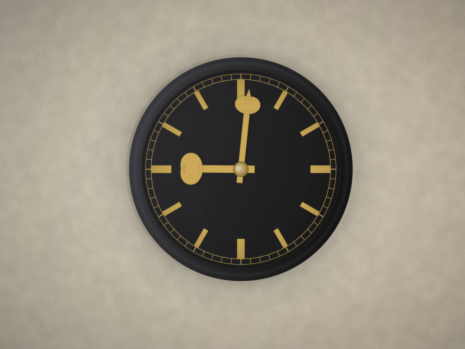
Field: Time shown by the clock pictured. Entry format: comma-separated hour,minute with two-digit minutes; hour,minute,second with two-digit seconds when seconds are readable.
9,01
